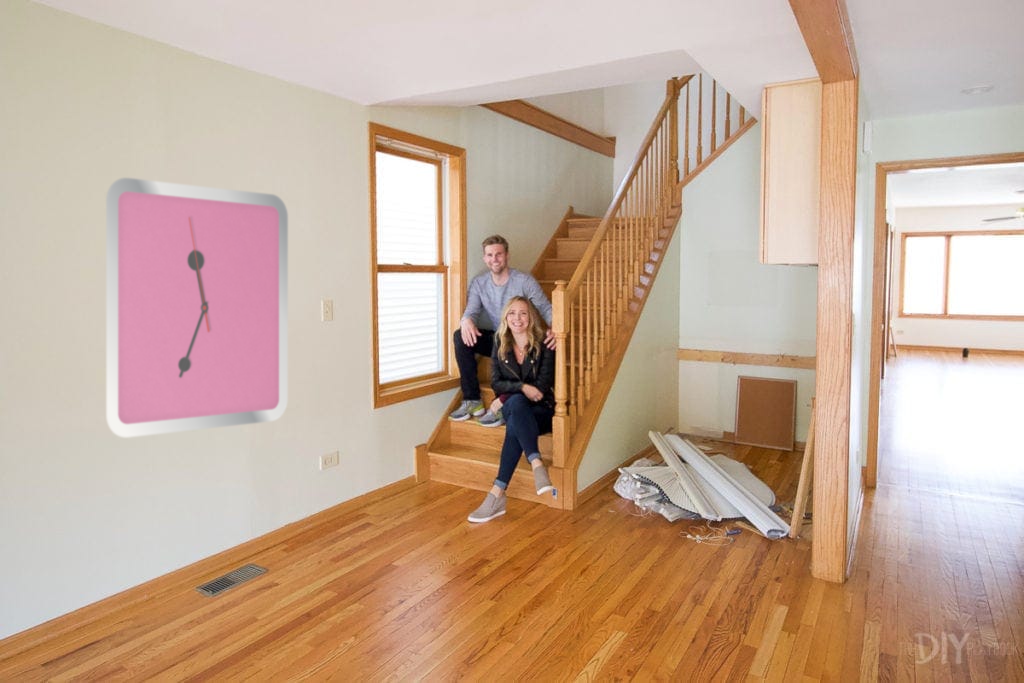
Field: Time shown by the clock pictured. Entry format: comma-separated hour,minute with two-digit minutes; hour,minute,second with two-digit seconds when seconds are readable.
11,33,58
